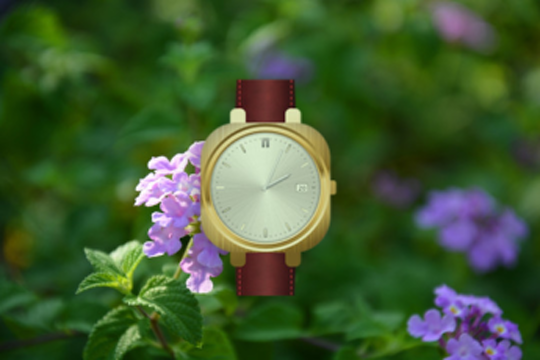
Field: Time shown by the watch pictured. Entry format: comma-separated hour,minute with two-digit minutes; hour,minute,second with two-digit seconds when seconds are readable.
2,04
